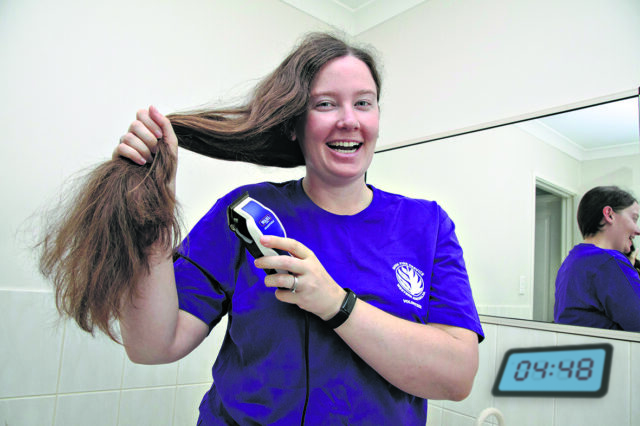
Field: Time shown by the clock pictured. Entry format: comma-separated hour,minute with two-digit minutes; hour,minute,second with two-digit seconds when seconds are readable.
4,48
